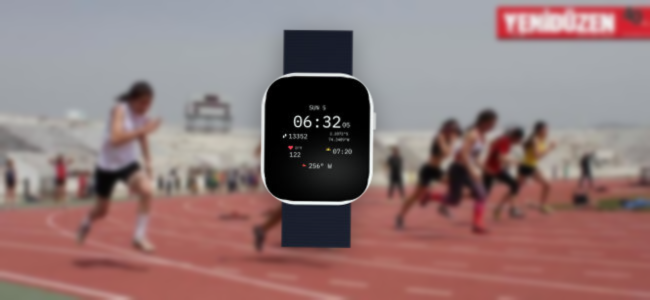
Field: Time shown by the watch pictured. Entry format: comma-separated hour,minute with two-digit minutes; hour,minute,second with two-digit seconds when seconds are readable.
6,32
